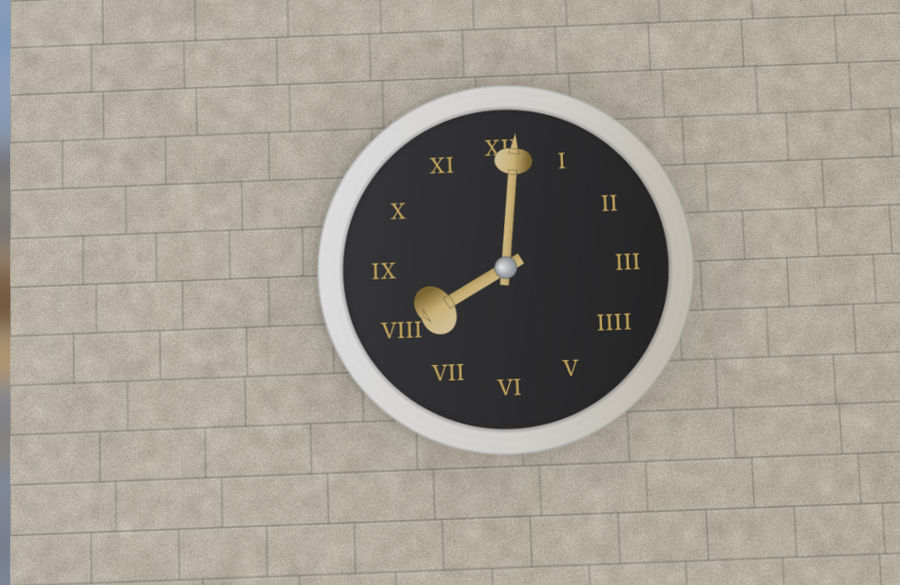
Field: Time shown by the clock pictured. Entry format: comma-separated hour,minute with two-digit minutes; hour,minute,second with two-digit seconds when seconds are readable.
8,01
